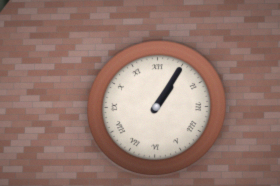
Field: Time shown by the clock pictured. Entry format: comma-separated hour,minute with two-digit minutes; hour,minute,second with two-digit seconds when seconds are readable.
1,05
